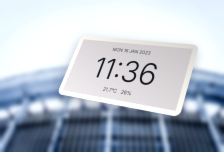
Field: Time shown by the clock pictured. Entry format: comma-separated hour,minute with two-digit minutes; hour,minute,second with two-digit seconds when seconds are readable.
11,36
